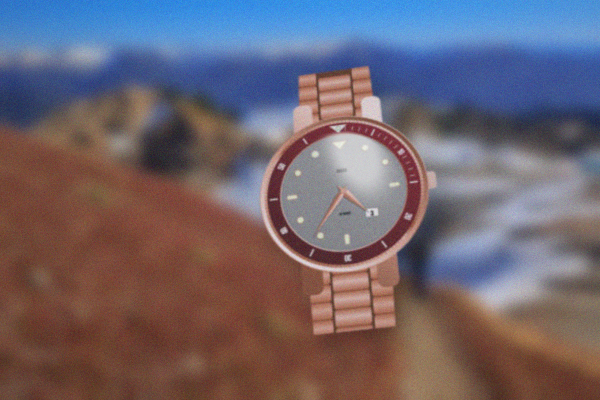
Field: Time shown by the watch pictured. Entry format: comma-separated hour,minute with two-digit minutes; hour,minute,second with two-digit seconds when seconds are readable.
4,36
